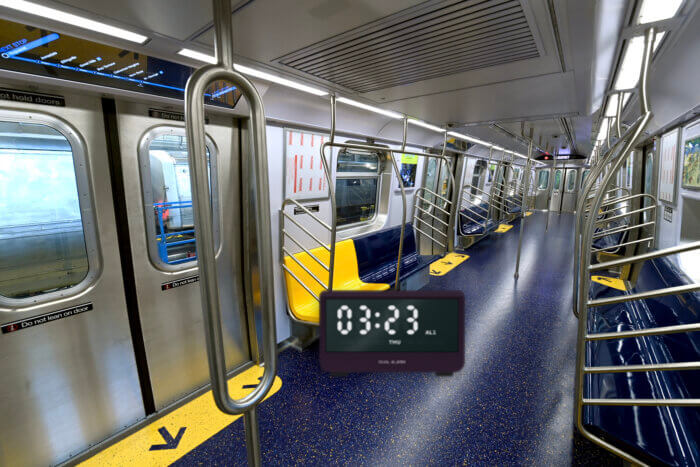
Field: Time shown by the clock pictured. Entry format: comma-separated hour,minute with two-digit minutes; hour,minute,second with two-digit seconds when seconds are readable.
3,23
